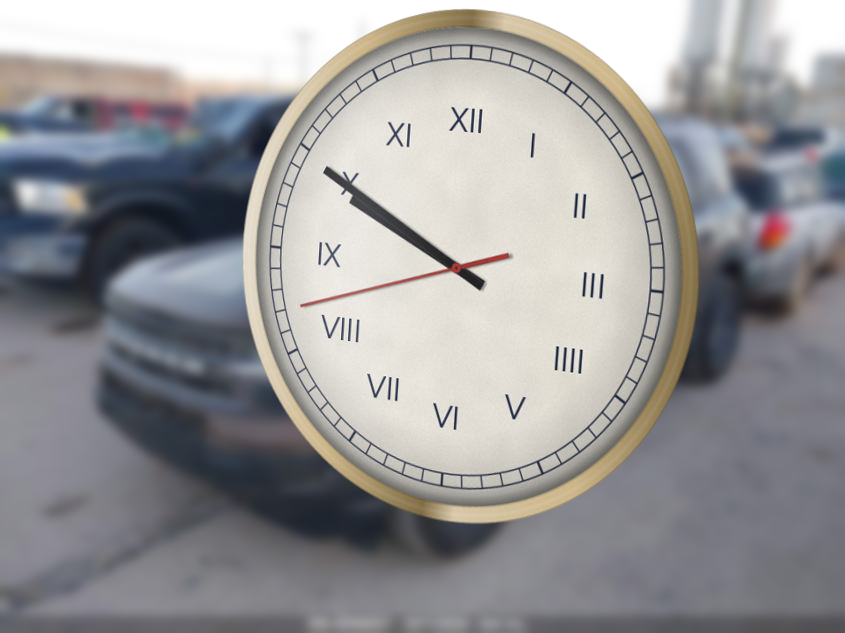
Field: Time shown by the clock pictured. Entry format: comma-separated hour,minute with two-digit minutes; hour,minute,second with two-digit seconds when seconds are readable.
9,49,42
